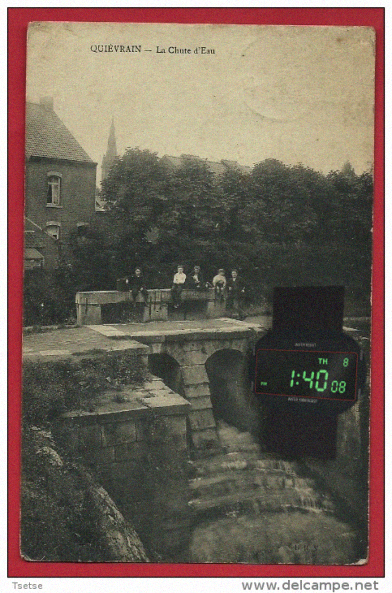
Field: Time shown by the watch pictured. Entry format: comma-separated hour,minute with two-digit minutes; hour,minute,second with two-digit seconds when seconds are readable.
1,40,08
